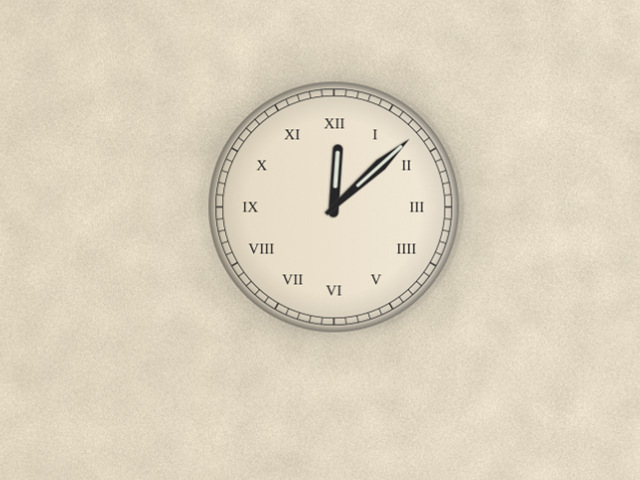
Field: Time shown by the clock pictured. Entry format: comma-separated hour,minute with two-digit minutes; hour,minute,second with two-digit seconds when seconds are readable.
12,08
